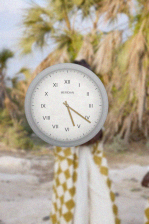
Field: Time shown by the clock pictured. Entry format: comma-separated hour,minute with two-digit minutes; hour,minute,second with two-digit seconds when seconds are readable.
5,21
